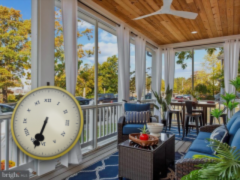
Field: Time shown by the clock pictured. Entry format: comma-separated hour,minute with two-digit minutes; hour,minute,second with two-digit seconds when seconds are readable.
6,33
